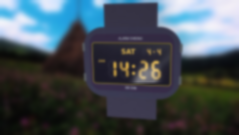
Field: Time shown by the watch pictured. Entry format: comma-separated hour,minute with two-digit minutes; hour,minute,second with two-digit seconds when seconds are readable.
14,26
